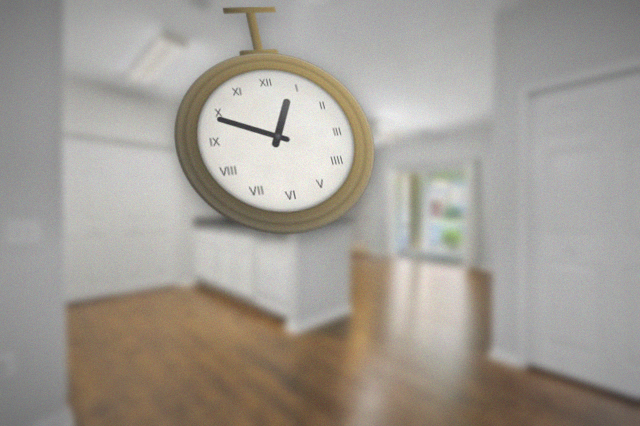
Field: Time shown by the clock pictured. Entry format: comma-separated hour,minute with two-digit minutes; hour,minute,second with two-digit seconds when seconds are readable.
12,49
